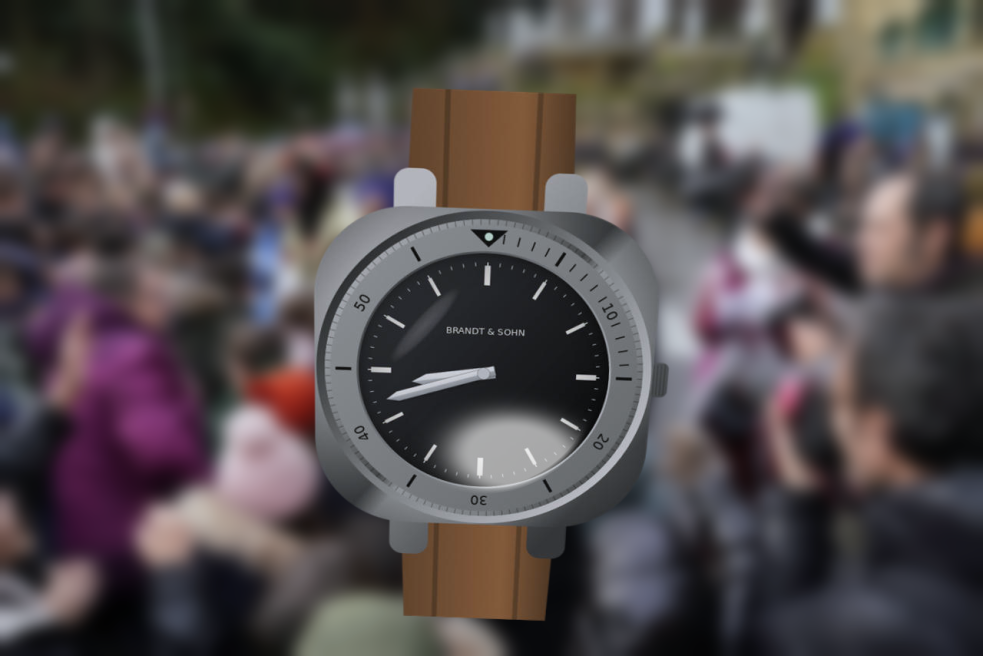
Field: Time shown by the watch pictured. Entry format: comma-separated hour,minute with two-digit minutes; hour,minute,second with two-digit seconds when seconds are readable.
8,42
